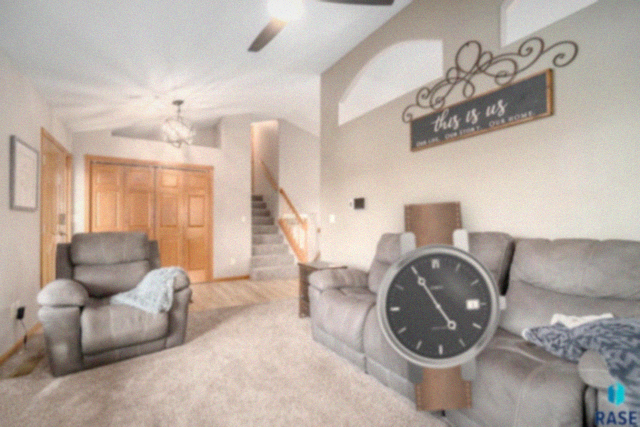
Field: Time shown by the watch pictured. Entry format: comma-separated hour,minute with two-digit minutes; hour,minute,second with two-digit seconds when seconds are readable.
4,55
